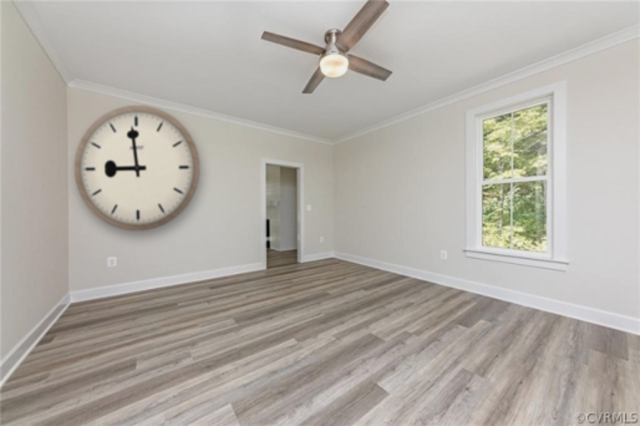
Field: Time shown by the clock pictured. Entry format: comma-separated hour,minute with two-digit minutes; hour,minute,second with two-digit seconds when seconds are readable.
8,59
